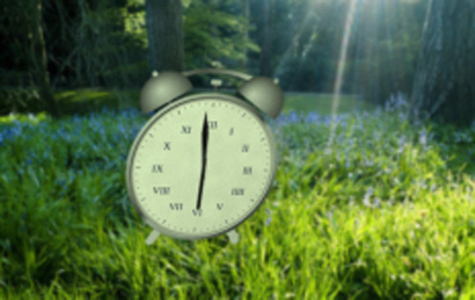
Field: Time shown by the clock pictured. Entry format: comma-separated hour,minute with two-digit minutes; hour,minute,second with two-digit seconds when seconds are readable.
5,59
